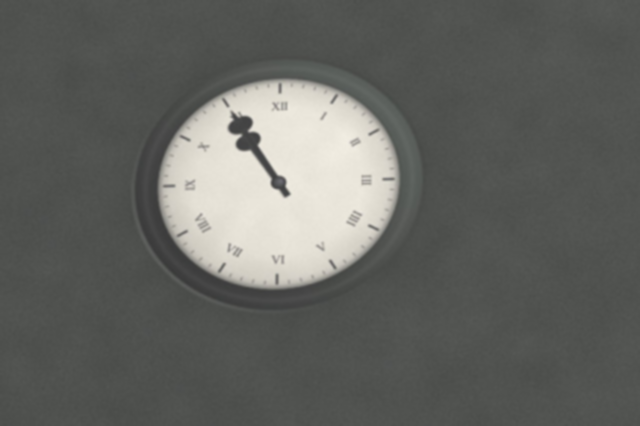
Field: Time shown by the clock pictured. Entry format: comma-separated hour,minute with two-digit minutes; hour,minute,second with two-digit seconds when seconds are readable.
10,55
